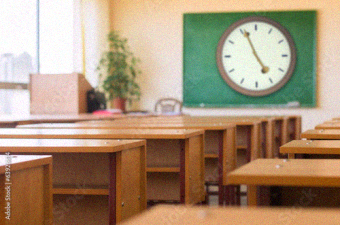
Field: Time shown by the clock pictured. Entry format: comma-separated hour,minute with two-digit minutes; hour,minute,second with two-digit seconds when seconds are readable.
4,56
